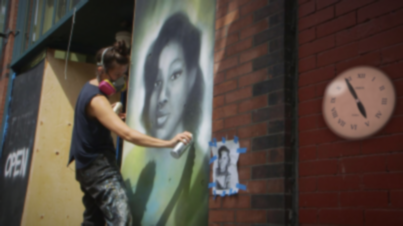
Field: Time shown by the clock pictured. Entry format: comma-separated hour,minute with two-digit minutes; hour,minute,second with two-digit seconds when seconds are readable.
4,54
